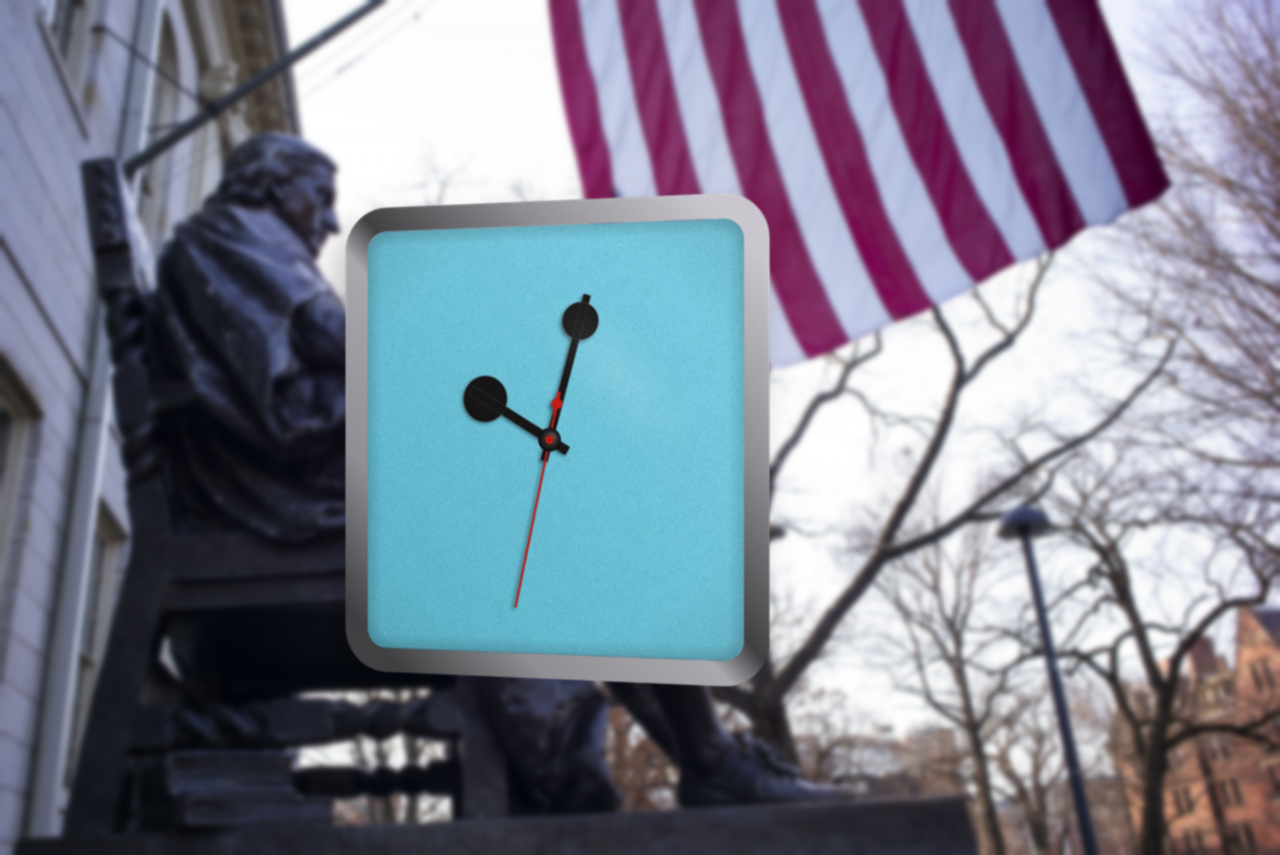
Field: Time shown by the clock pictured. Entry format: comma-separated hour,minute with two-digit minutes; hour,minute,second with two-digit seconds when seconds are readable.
10,02,32
